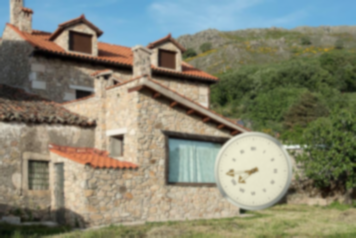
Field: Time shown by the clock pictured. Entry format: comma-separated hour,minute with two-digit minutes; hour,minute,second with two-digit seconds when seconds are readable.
7,44
